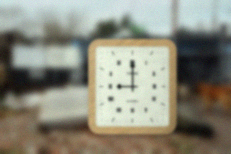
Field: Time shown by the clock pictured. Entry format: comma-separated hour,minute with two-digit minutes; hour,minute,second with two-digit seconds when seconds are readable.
9,00
